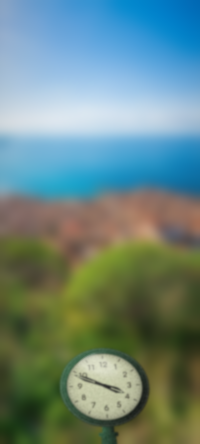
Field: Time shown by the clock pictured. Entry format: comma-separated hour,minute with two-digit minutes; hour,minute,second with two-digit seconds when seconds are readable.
3,49
